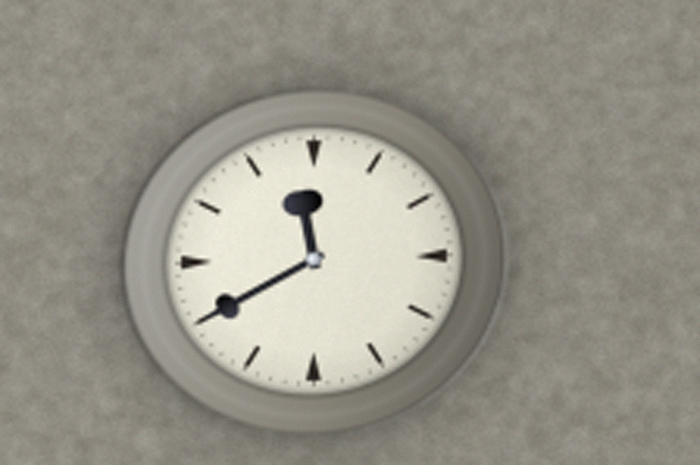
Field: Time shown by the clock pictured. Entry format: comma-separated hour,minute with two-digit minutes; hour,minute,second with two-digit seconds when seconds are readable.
11,40
